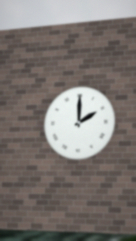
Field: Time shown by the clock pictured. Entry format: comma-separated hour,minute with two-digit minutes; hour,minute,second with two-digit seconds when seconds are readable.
2,00
